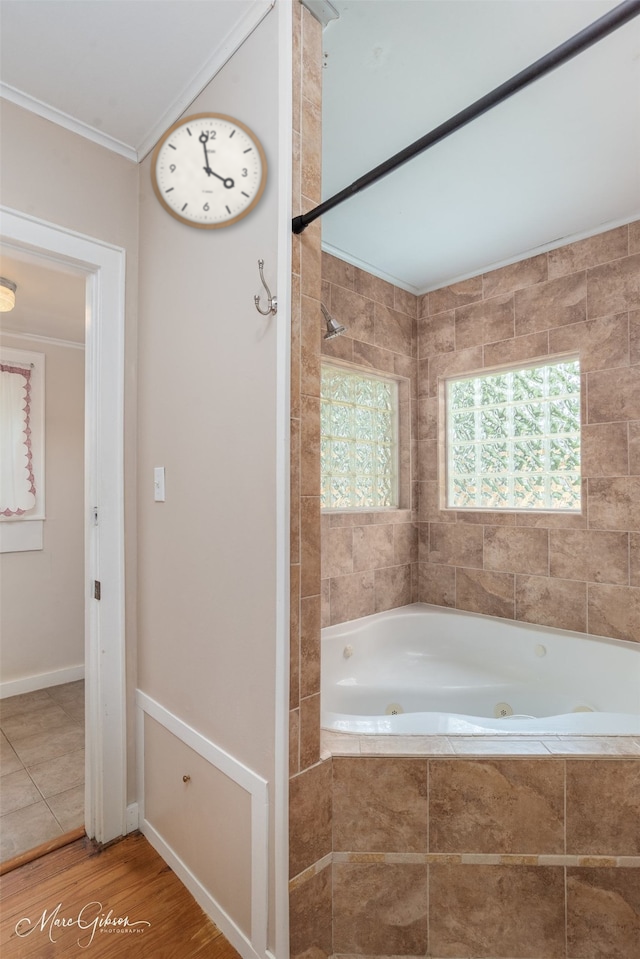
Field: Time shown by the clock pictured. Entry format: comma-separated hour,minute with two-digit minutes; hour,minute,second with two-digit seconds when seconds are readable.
3,58
